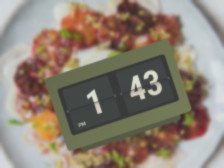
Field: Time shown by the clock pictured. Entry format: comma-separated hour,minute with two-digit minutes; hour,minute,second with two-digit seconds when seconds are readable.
1,43
